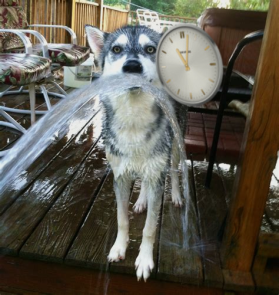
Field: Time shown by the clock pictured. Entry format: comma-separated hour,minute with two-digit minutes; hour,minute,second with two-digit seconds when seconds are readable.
11,02
